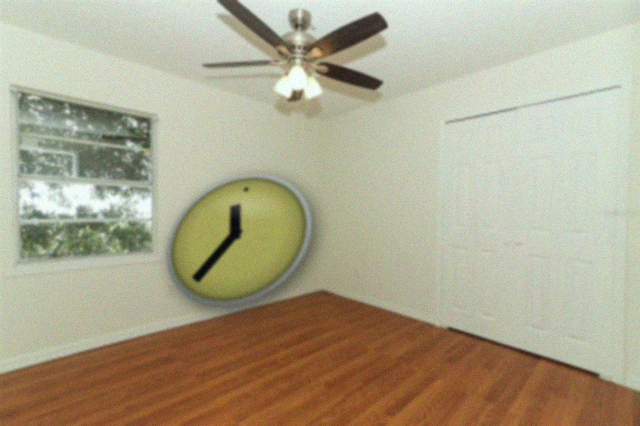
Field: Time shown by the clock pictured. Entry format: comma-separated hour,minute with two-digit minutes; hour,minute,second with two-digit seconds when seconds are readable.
11,35
